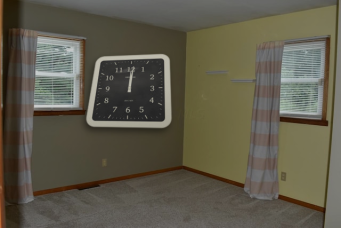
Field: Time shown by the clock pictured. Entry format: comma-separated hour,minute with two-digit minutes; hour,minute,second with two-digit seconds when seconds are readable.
12,01
